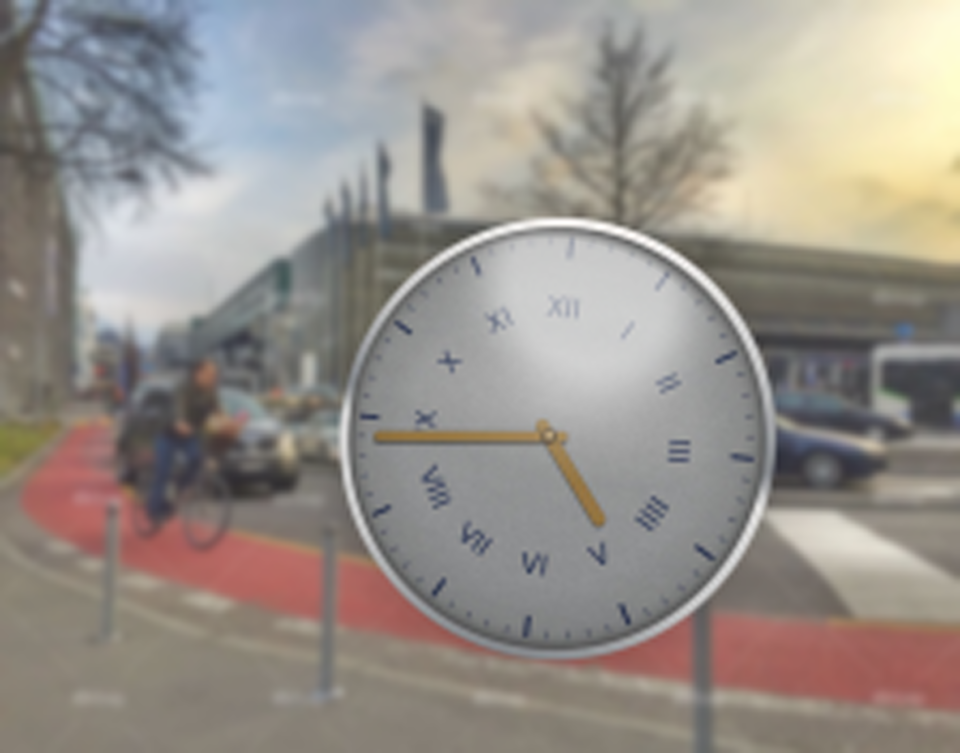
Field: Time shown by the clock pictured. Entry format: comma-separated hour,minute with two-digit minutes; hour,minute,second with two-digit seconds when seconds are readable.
4,44
